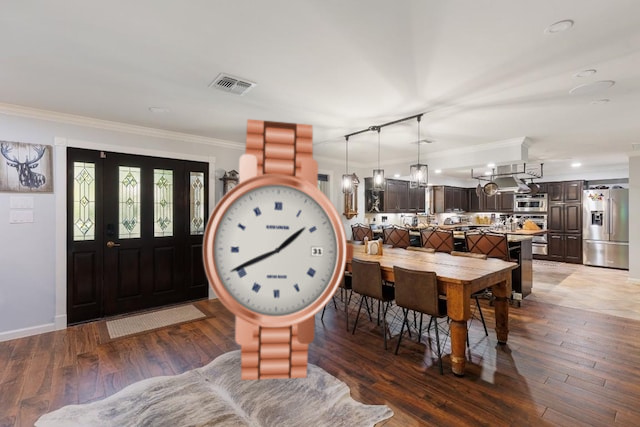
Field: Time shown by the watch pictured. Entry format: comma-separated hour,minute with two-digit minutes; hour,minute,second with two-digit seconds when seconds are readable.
1,41
